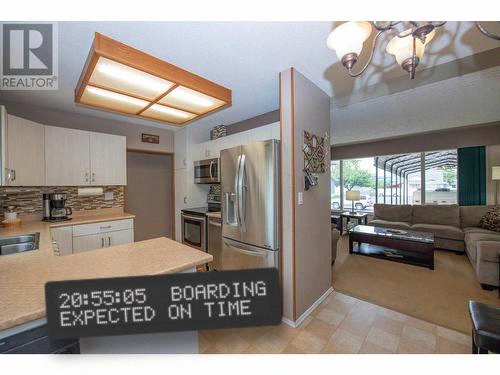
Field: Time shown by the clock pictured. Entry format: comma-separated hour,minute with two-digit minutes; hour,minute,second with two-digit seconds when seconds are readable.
20,55,05
